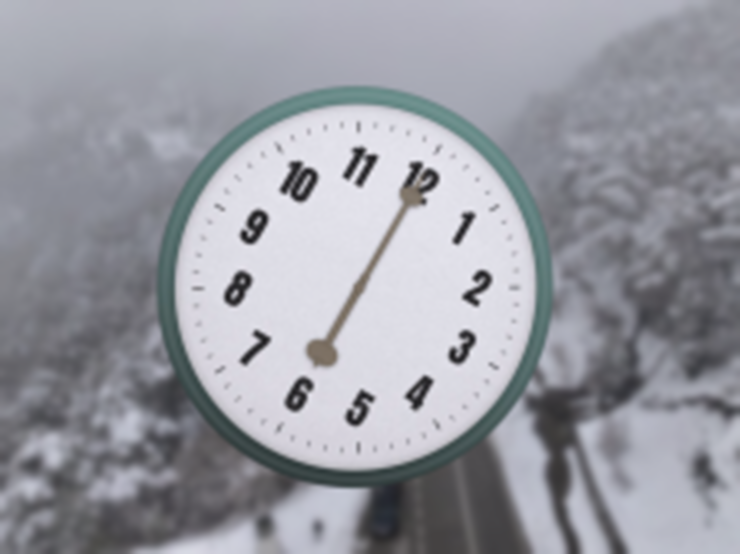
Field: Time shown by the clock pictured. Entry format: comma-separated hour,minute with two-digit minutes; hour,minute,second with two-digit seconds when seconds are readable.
6,00
